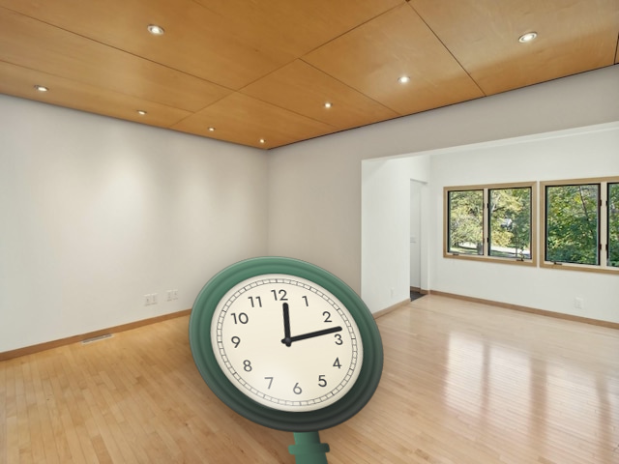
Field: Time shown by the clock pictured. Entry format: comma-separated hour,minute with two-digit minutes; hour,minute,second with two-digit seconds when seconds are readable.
12,13
